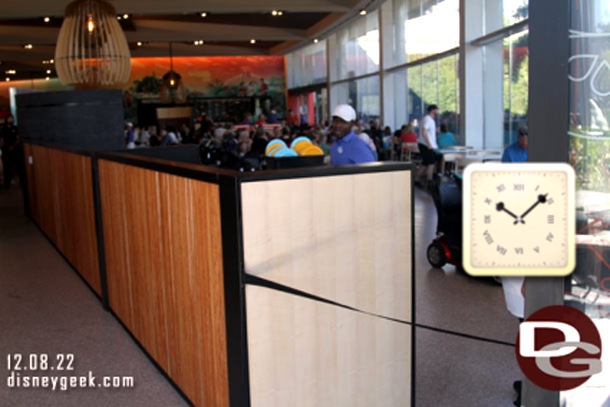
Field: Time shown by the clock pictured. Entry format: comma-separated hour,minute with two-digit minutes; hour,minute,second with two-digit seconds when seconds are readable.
10,08
